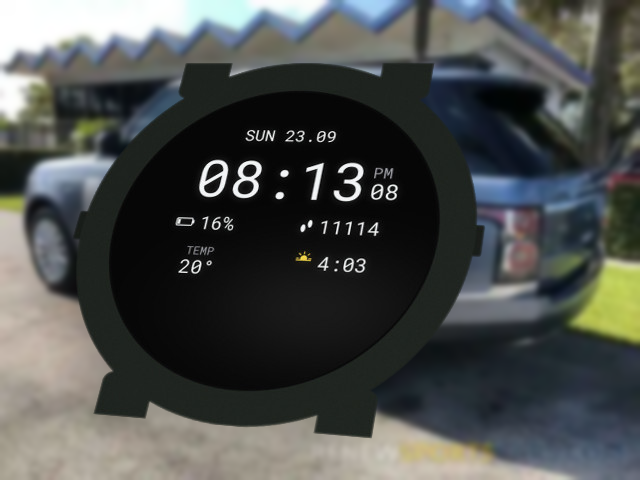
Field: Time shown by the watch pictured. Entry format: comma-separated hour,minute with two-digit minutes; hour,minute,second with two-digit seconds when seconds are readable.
8,13,08
